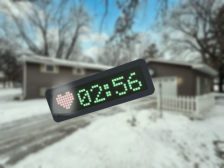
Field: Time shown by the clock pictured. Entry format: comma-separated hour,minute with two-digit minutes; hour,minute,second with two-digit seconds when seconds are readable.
2,56
